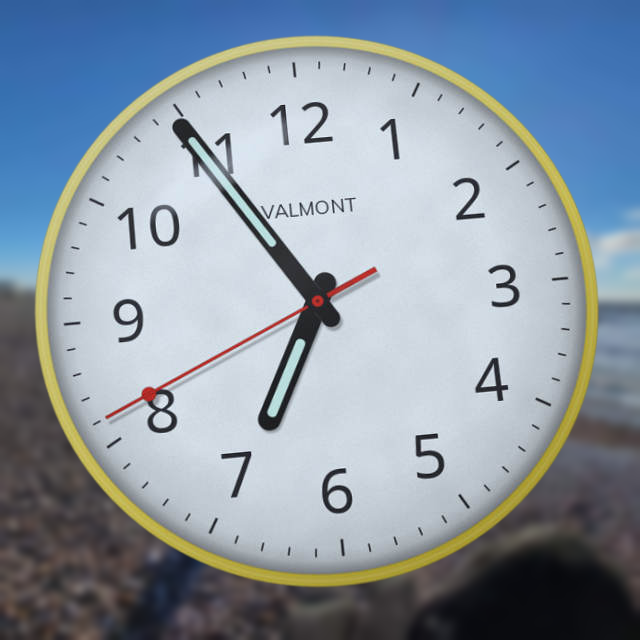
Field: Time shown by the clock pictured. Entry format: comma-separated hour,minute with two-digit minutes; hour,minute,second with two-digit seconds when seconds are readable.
6,54,41
